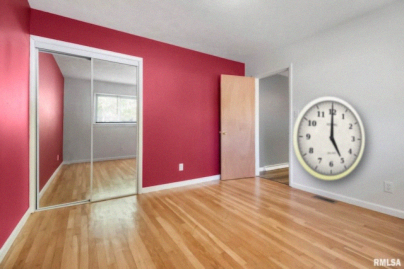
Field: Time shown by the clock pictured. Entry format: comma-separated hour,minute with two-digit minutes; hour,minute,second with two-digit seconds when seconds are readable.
5,00
